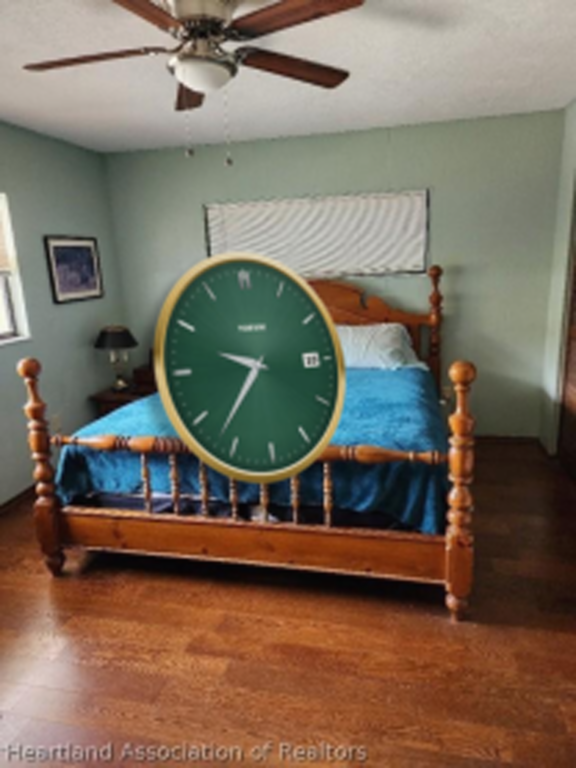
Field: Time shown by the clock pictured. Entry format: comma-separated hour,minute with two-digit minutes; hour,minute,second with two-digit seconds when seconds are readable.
9,37
